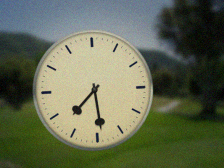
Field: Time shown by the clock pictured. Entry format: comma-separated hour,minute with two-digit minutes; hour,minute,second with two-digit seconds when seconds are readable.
7,29
